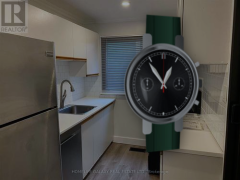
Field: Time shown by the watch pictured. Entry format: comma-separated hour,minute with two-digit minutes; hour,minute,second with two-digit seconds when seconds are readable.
12,54
